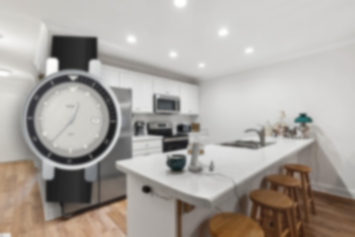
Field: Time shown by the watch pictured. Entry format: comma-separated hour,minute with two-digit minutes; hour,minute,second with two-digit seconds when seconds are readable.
12,37
